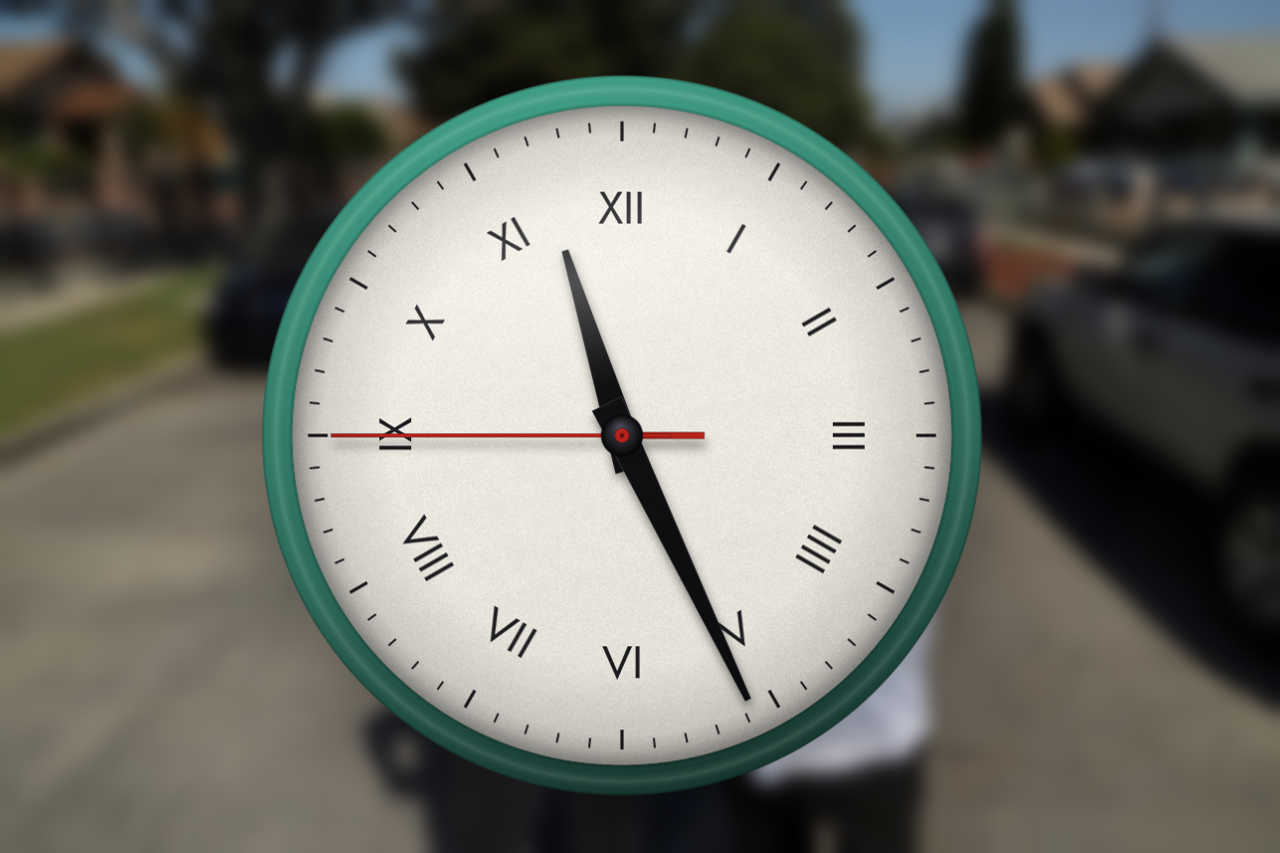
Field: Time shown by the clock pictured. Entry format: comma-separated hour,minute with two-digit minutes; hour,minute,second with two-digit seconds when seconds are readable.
11,25,45
